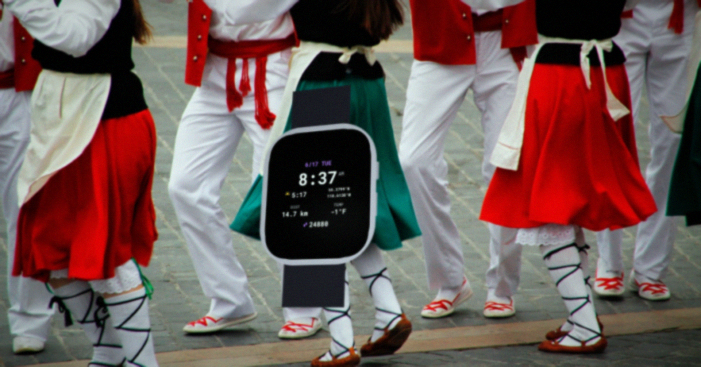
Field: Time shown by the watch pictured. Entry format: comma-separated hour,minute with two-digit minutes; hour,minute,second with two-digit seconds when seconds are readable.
8,37
